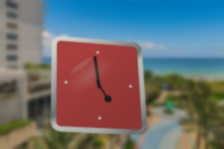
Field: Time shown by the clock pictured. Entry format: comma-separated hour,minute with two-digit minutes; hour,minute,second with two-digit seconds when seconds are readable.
4,59
